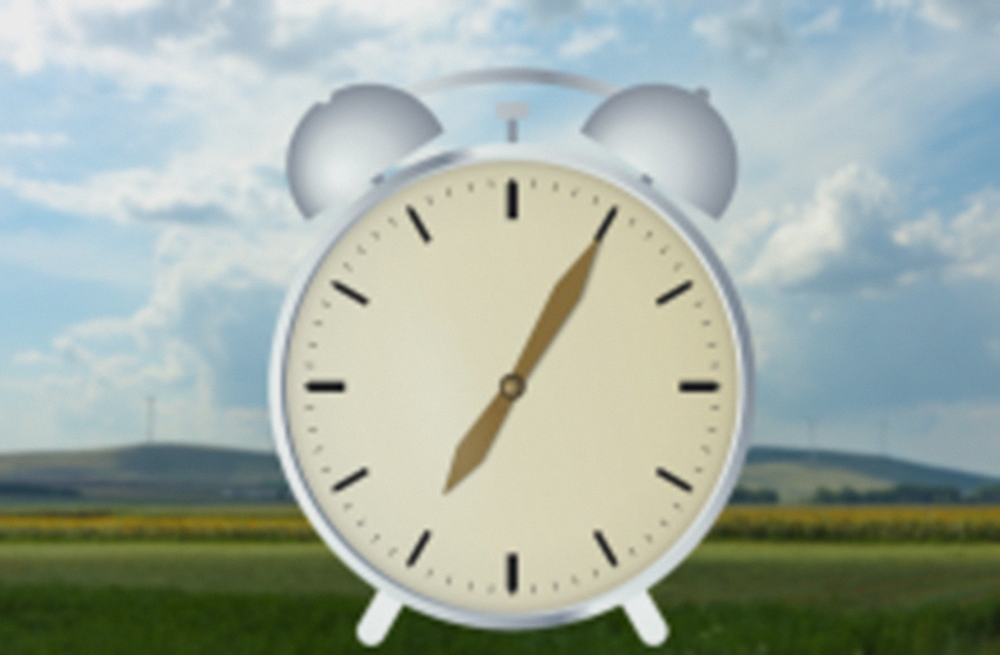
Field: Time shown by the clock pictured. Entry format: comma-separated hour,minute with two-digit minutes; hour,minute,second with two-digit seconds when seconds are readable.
7,05
